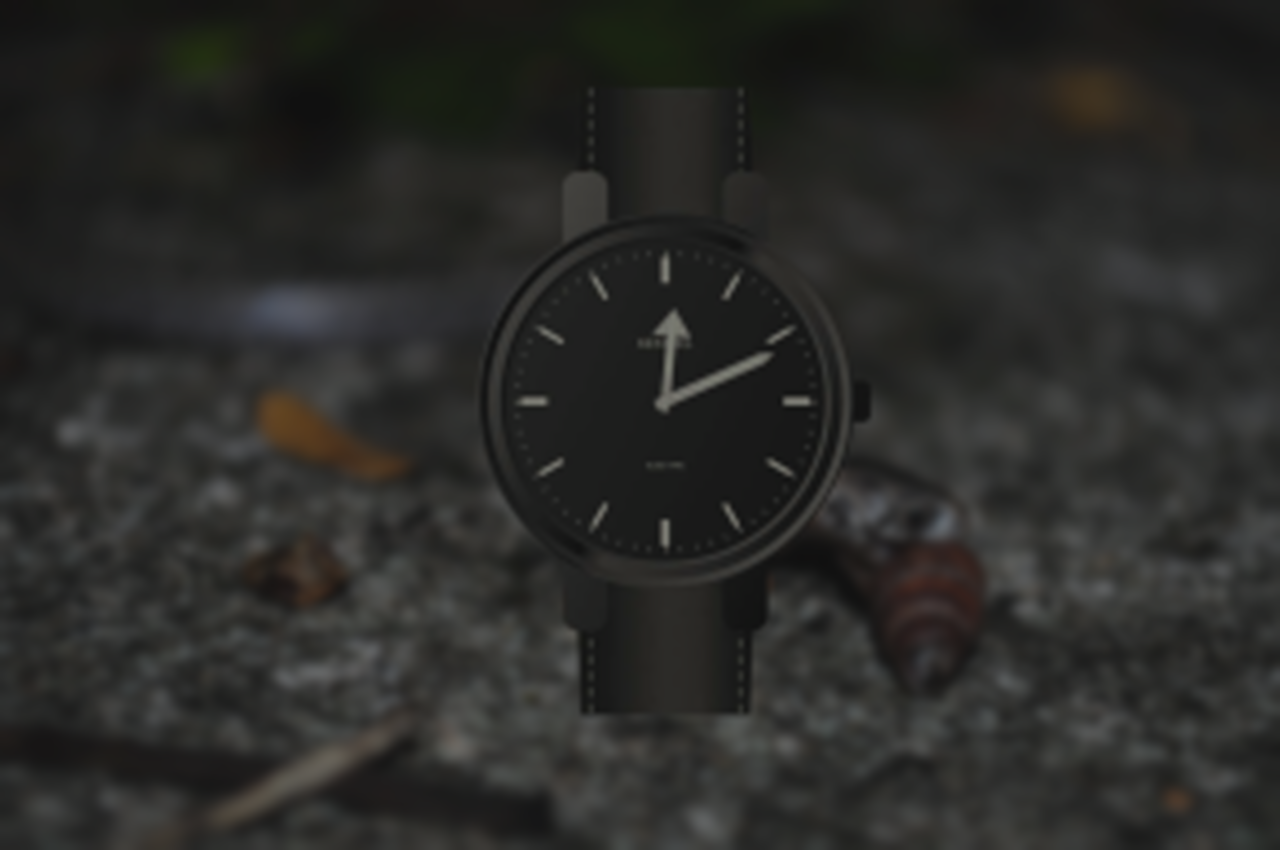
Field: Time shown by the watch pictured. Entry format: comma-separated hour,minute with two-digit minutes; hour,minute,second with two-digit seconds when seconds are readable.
12,11
